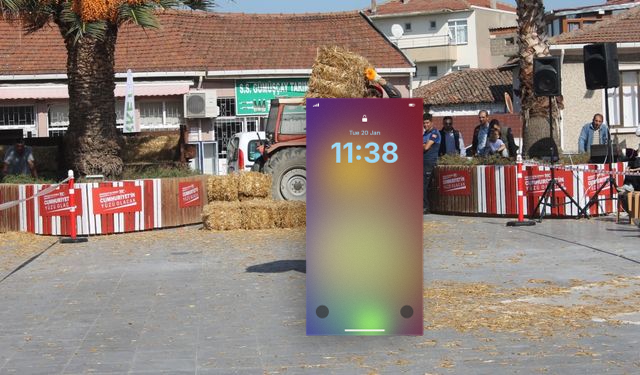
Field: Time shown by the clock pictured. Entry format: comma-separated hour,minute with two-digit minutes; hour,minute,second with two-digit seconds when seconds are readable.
11,38
